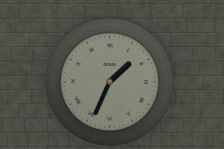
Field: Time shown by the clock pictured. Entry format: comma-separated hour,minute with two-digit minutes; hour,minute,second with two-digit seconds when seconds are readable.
1,34
